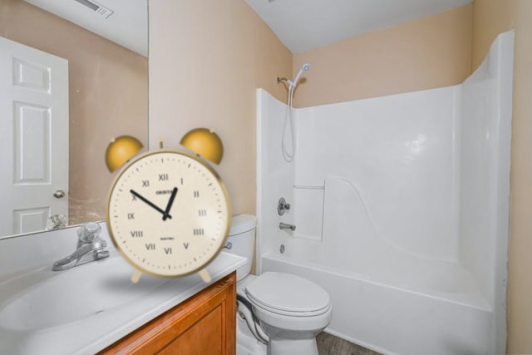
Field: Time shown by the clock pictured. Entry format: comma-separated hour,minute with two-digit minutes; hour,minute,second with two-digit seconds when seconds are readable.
12,51
